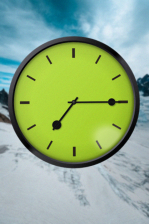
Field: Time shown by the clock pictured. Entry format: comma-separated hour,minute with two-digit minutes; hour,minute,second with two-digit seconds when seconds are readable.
7,15
